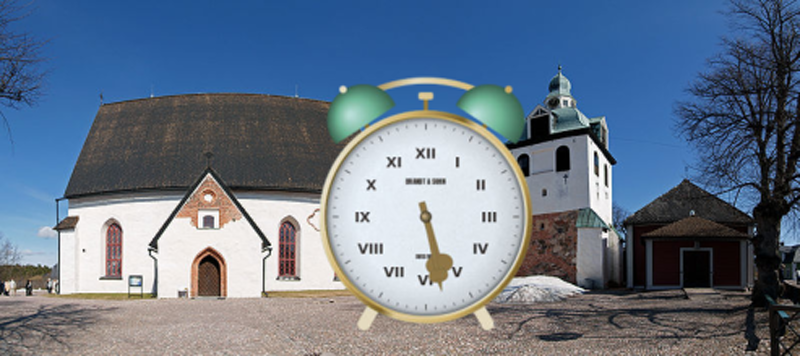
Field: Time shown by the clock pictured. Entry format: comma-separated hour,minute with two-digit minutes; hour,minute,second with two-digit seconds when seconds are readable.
5,28
